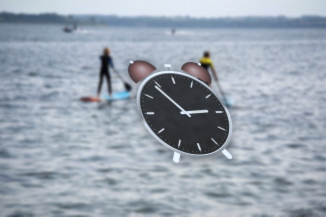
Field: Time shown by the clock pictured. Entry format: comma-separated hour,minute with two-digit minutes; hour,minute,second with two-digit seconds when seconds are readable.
2,54
